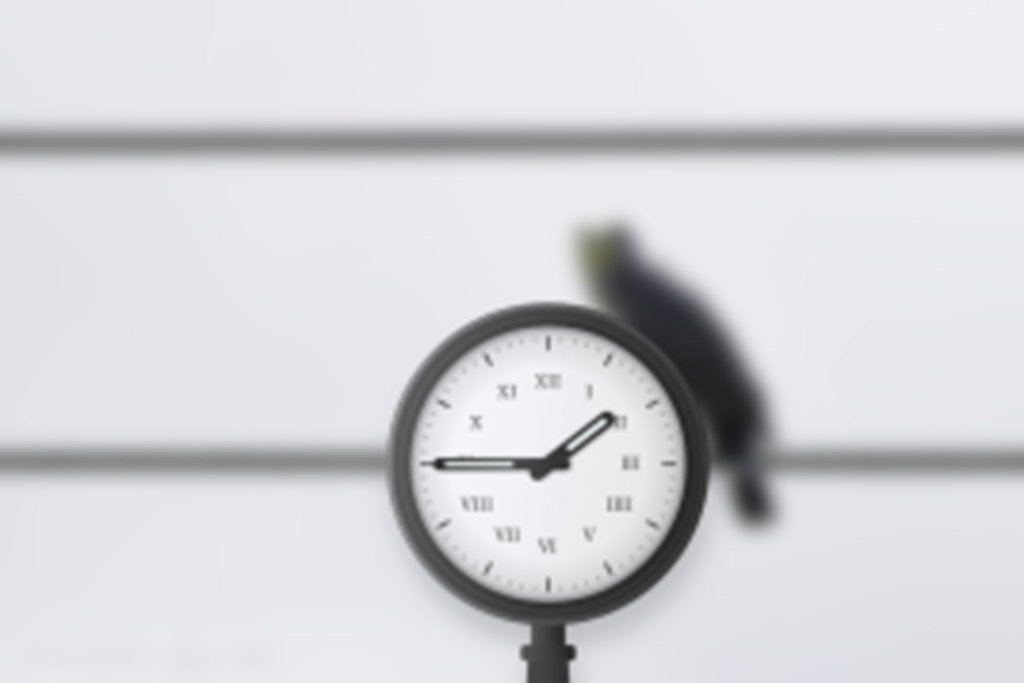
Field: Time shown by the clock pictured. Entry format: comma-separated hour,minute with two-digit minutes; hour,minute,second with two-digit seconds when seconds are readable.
1,45
